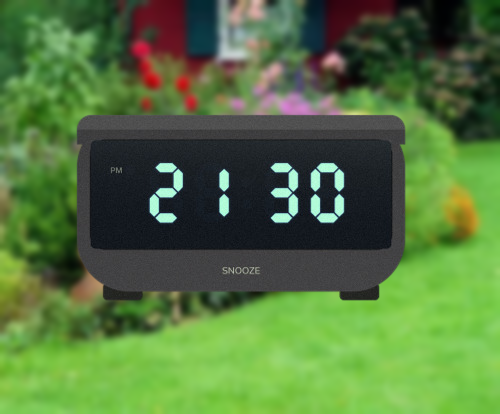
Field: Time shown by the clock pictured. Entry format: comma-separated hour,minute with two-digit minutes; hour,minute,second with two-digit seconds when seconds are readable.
21,30
